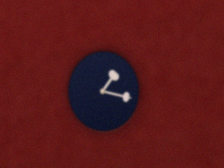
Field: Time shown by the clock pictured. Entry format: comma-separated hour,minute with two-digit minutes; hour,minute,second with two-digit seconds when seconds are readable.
1,17
